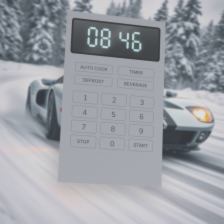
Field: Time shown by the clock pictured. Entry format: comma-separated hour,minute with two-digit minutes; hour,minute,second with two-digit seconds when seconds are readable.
8,46
